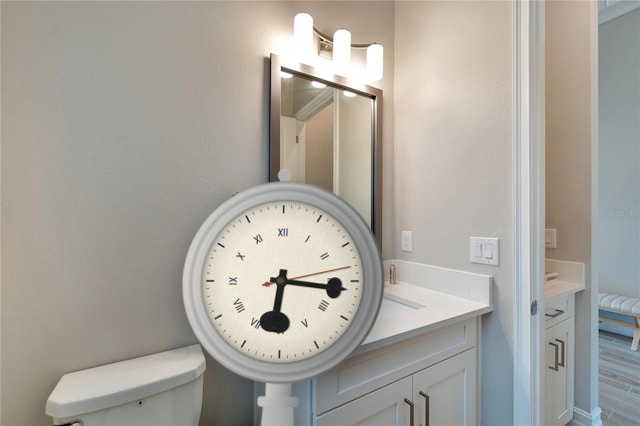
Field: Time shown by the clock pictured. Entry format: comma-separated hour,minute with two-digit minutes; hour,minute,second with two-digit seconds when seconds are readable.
6,16,13
